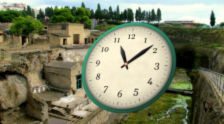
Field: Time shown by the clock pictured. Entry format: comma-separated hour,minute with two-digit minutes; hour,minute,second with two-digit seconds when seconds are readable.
11,08
